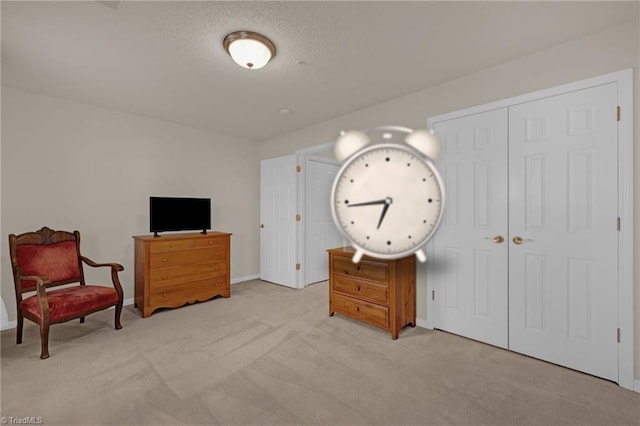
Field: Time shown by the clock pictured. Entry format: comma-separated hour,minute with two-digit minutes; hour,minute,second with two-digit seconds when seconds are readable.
6,44
